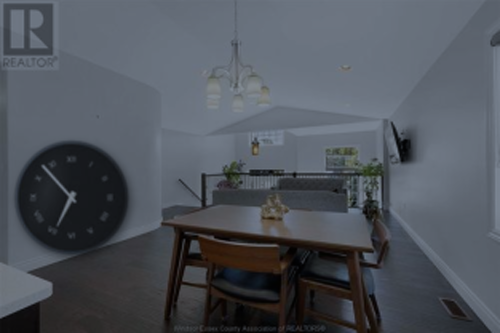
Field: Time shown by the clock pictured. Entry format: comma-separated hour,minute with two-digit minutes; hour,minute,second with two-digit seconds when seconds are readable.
6,53
